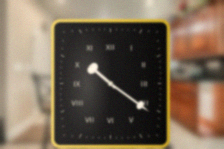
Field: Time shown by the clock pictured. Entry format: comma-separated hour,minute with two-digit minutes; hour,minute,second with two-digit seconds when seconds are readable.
10,21
